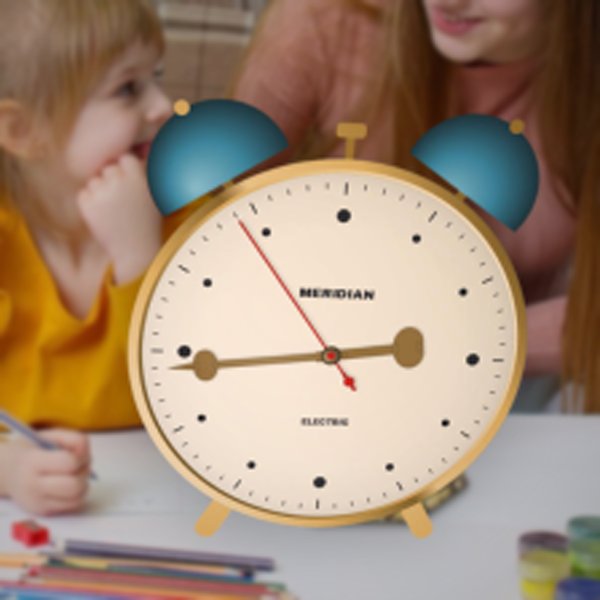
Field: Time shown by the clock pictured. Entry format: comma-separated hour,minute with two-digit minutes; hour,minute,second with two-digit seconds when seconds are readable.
2,43,54
